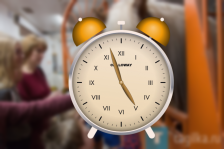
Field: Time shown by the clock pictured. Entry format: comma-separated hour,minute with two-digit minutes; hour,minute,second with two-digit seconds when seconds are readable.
4,57
